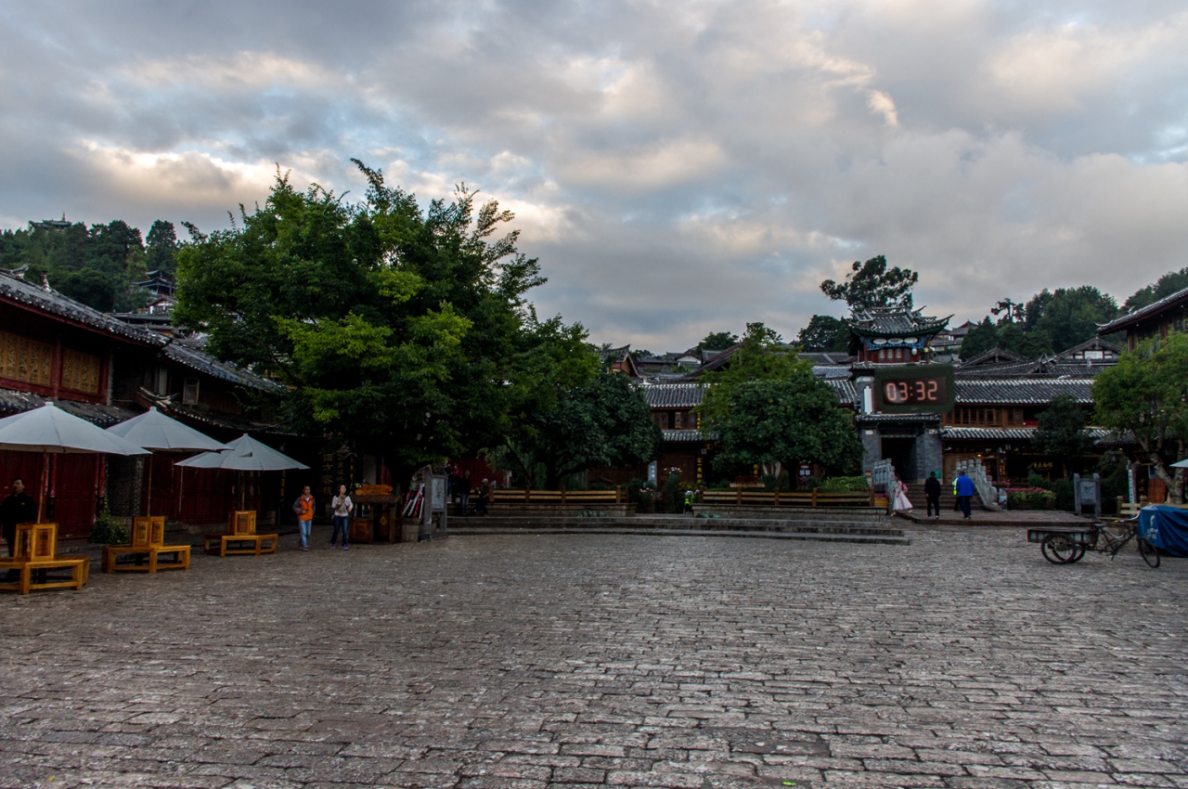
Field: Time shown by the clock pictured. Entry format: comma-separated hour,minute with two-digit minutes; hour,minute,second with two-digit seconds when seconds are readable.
3,32
